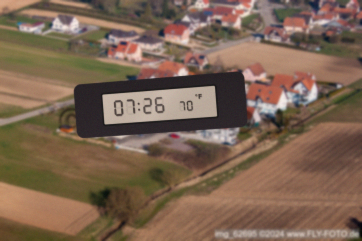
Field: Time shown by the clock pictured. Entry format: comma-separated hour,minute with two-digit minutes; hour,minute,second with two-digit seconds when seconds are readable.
7,26
